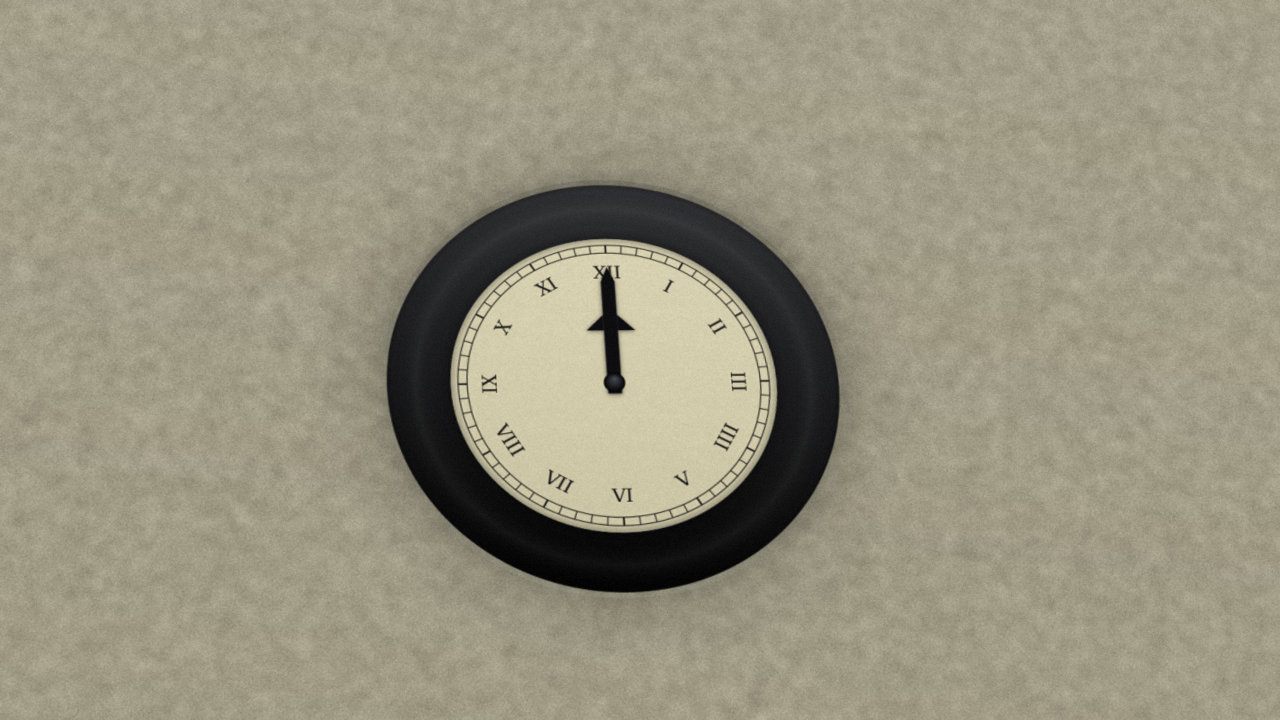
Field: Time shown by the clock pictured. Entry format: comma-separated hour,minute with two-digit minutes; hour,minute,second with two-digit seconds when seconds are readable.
12,00
